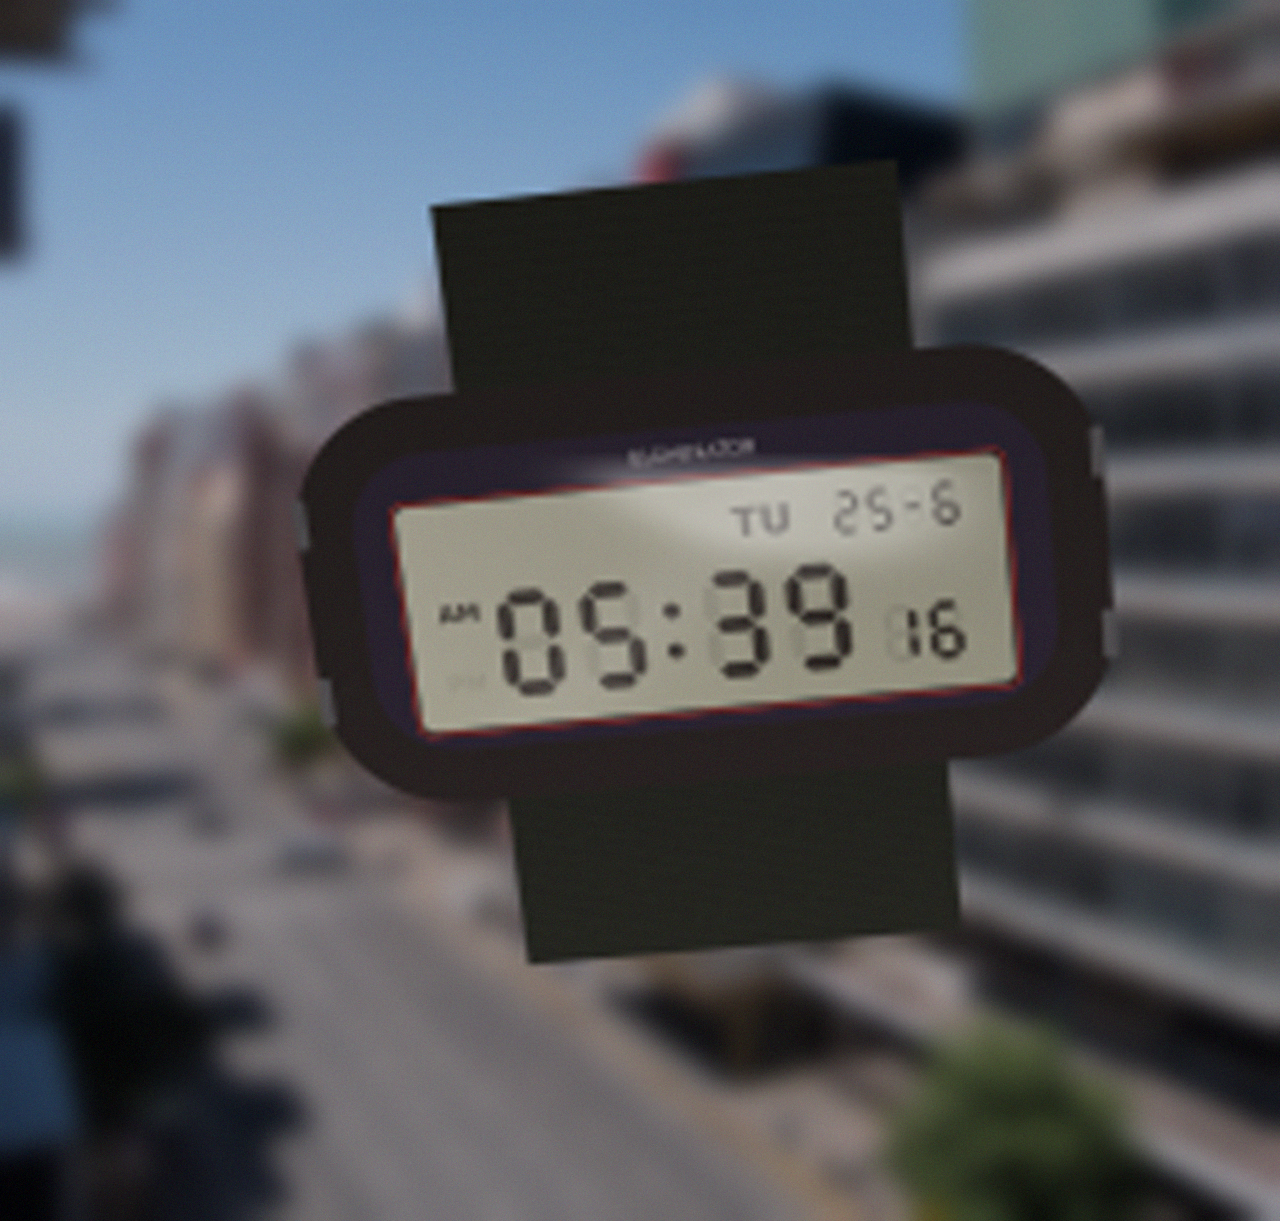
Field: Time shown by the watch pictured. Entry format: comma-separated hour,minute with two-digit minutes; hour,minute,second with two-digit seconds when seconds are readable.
5,39,16
